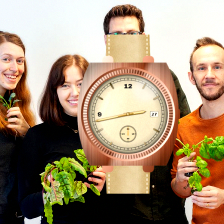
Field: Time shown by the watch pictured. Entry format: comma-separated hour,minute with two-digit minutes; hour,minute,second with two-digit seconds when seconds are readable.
2,43
